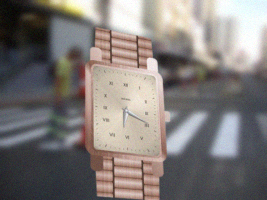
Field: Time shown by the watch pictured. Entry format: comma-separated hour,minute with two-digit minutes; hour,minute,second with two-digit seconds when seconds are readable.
6,19
